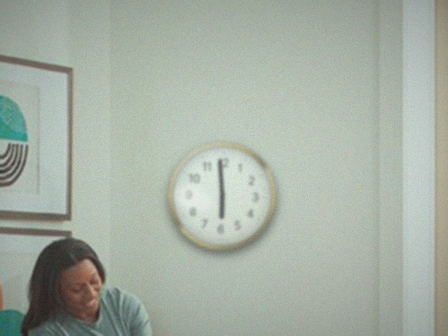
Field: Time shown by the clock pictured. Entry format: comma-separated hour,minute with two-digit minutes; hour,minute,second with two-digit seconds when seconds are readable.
5,59
